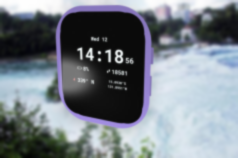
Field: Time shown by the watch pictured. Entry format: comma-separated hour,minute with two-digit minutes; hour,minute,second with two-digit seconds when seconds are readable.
14,18
